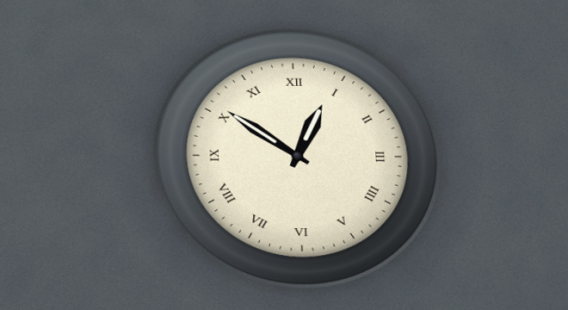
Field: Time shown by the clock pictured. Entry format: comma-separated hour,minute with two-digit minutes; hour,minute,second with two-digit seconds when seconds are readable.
12,51
